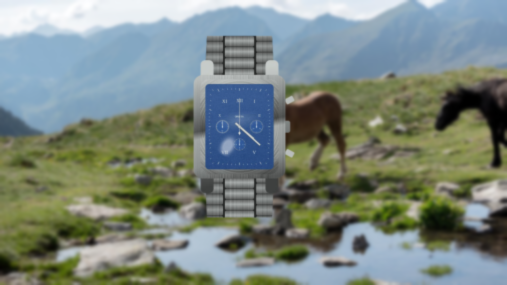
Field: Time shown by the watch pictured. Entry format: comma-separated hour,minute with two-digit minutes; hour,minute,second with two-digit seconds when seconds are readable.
4,22
